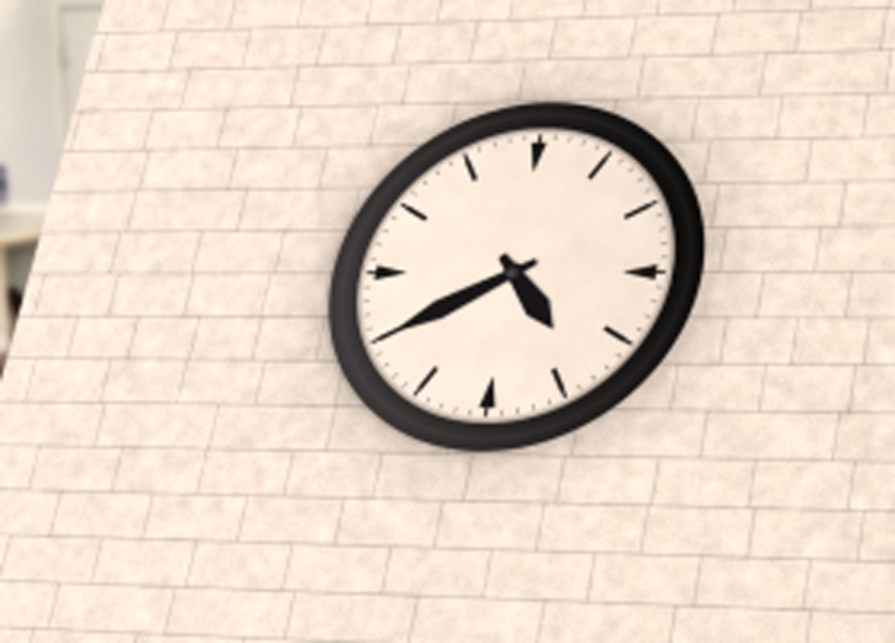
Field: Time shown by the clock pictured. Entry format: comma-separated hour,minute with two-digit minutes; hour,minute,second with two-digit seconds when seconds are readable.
4,40
